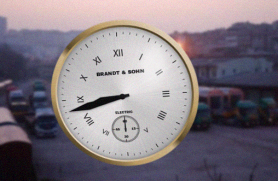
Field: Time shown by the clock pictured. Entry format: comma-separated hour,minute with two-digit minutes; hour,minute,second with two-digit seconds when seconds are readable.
8,43
